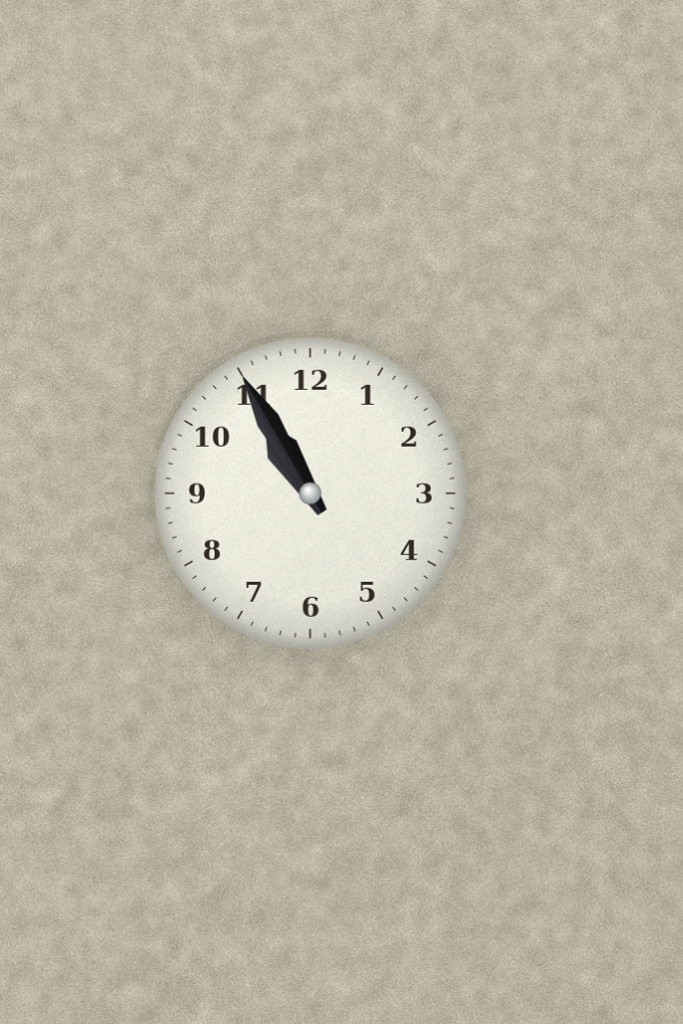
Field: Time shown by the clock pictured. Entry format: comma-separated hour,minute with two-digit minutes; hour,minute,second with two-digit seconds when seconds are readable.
10,55
